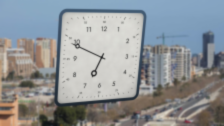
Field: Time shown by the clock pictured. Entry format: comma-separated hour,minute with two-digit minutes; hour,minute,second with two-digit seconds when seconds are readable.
6,49
